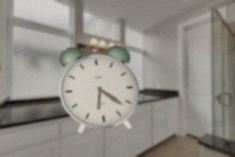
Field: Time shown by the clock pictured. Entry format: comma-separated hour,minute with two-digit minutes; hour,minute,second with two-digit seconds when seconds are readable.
6,22
